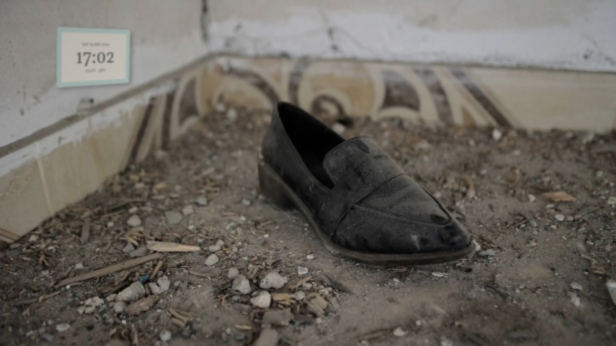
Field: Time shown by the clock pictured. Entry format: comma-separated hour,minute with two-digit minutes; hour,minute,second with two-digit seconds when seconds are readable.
17,02
